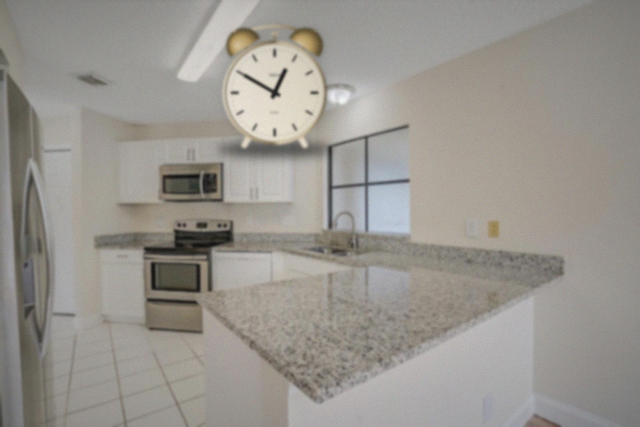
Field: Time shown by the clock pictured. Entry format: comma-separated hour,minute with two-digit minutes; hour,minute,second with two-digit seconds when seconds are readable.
12,50
